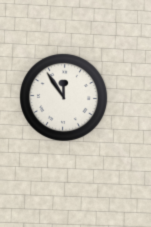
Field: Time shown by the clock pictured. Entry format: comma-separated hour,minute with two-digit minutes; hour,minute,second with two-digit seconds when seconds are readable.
11,54
